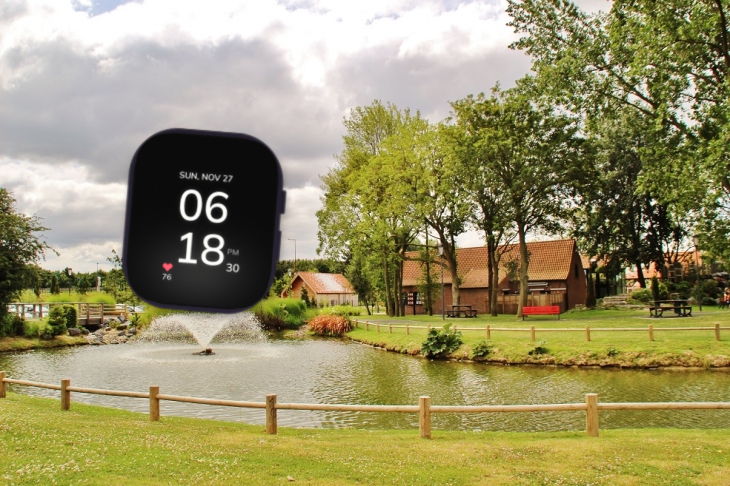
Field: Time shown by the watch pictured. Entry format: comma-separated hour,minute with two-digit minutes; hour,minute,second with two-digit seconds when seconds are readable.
6,18,30
